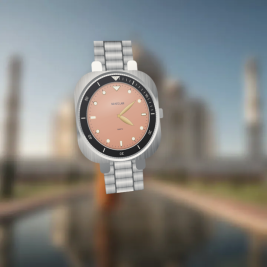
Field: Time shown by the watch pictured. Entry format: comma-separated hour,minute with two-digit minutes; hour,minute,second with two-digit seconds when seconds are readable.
4,09
